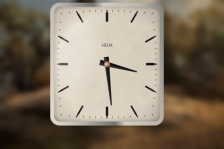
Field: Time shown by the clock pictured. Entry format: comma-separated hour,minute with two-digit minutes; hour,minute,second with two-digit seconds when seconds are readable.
3,29
